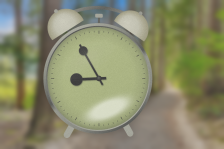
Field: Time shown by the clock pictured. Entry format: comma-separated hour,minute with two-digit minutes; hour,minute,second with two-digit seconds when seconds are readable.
8,55
